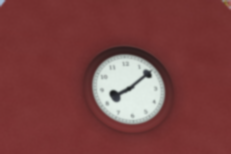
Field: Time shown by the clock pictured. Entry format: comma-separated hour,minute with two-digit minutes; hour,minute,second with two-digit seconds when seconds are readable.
8,09
